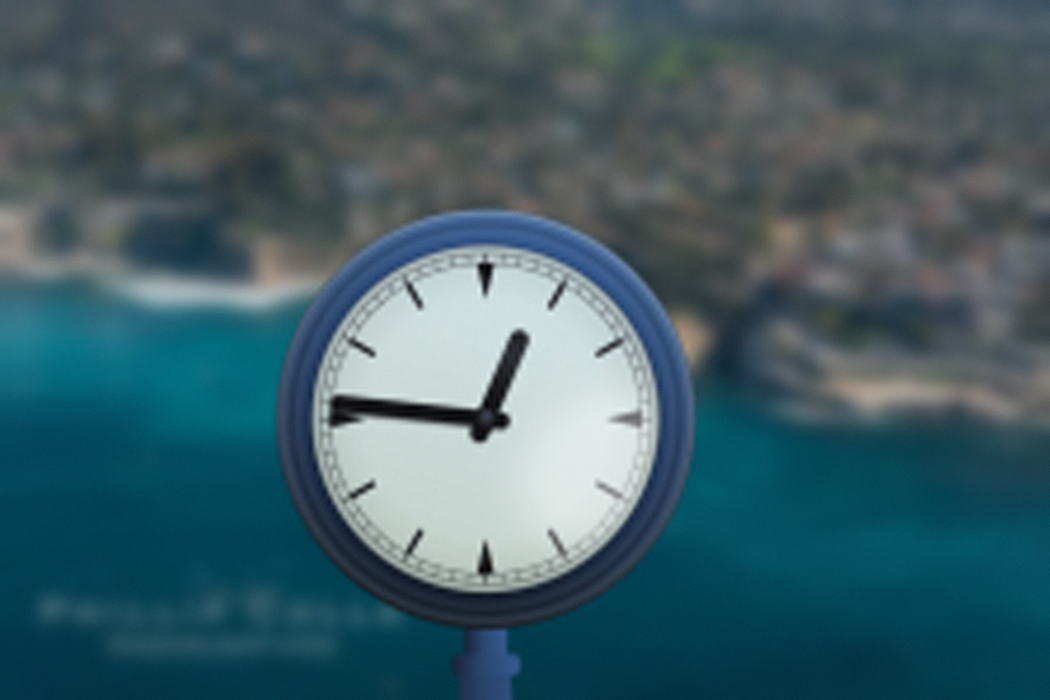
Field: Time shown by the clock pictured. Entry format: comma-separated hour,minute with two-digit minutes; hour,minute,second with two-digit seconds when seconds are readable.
12,46
